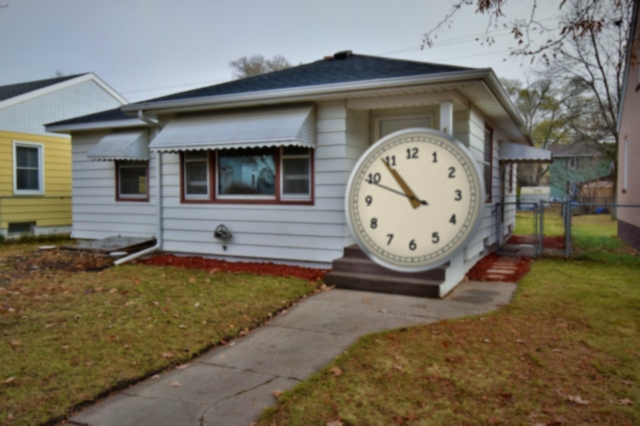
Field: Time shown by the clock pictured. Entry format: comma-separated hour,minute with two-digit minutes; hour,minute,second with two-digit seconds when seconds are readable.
10,53,49
